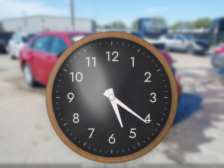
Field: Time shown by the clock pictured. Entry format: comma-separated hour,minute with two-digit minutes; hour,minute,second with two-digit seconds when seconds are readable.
5,21
